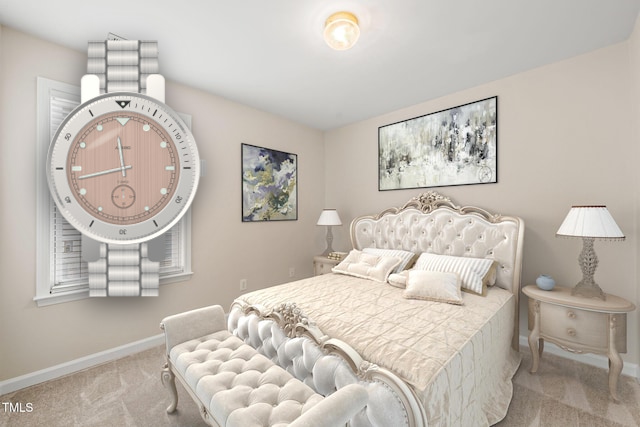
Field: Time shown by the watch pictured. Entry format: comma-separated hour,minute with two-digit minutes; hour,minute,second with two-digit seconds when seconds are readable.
11,43
